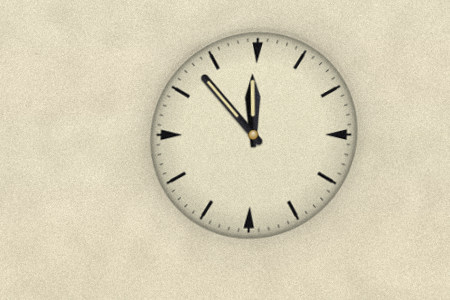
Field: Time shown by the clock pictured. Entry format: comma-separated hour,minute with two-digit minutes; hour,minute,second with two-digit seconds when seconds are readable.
11,53
